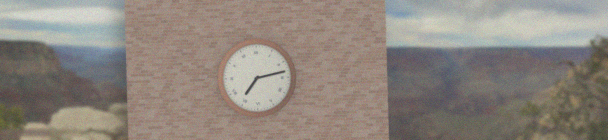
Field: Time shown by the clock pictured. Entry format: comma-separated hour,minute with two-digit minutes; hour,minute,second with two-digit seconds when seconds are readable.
7,13
